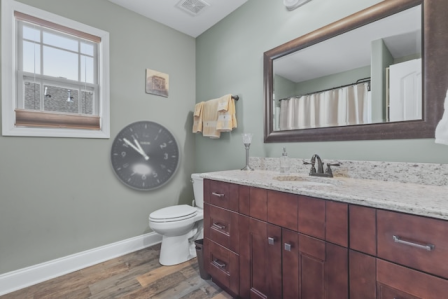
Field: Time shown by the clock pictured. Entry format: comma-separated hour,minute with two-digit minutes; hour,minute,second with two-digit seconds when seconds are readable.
10,51
